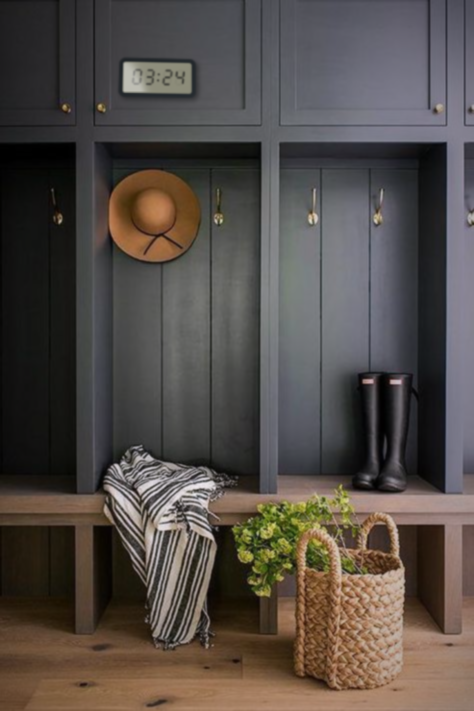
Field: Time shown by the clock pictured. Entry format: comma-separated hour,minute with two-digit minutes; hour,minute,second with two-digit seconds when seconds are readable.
3,24
